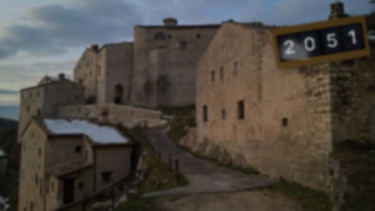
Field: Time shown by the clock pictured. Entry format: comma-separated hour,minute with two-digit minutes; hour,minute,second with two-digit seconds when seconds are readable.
20,51
